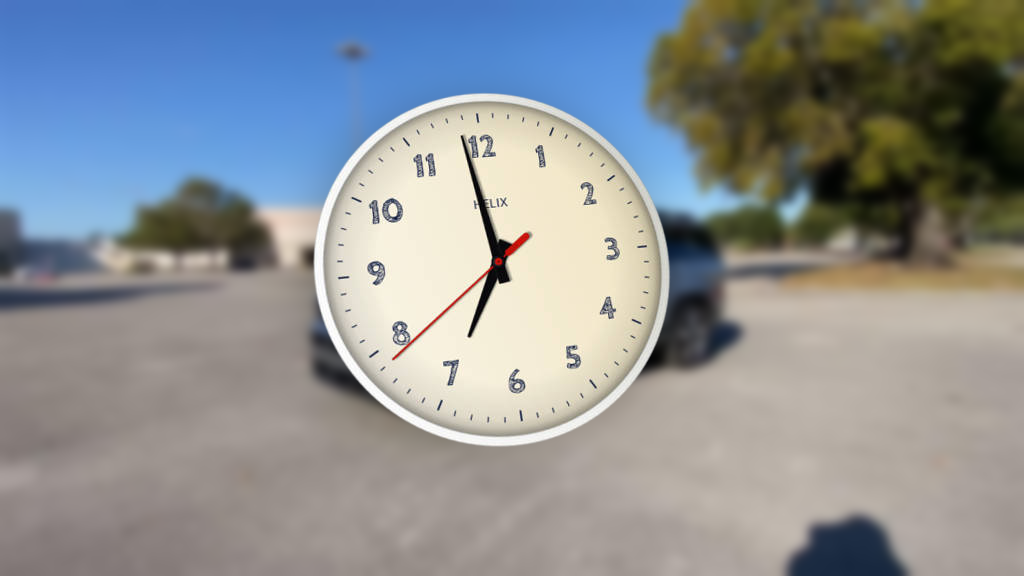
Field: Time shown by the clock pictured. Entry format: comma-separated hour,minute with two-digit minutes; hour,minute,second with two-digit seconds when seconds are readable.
6,58,39
